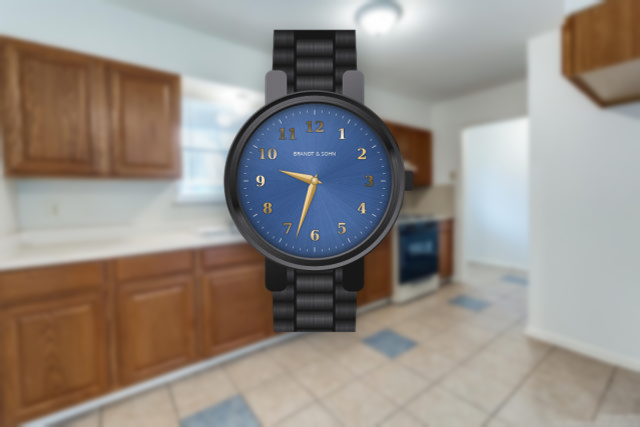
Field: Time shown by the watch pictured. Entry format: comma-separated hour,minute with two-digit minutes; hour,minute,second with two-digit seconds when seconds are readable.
9,33
